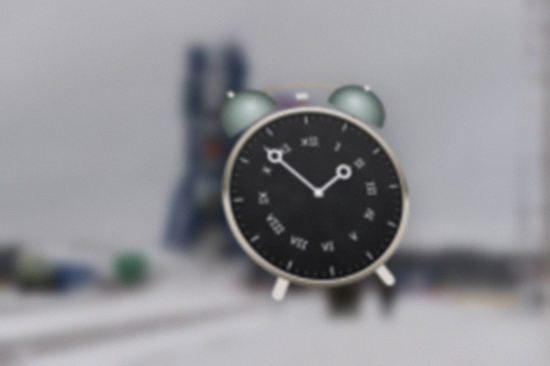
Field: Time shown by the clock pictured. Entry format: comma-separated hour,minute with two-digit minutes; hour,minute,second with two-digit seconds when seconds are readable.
1,53
